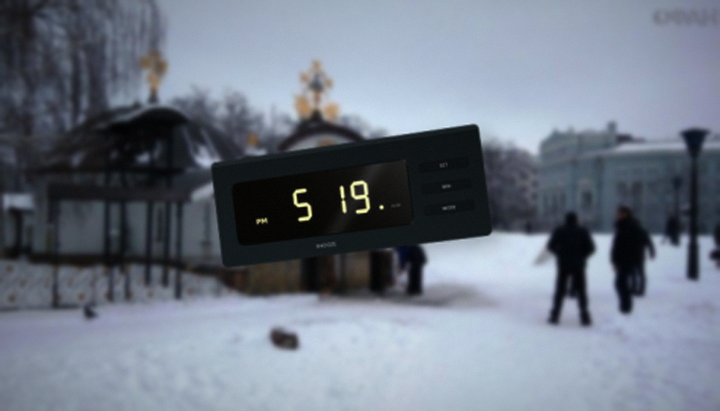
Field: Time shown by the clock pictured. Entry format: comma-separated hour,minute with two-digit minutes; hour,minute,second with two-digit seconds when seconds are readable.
5,19
